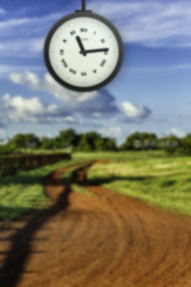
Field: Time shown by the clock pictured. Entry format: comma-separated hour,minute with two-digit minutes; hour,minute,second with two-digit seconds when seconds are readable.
11,14
